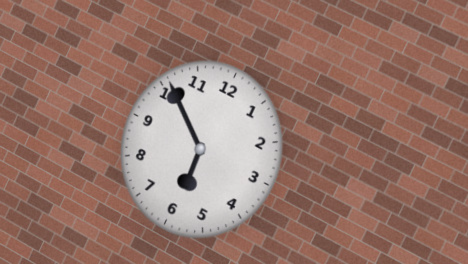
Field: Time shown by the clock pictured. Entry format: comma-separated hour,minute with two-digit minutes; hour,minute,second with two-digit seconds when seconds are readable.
5,51
